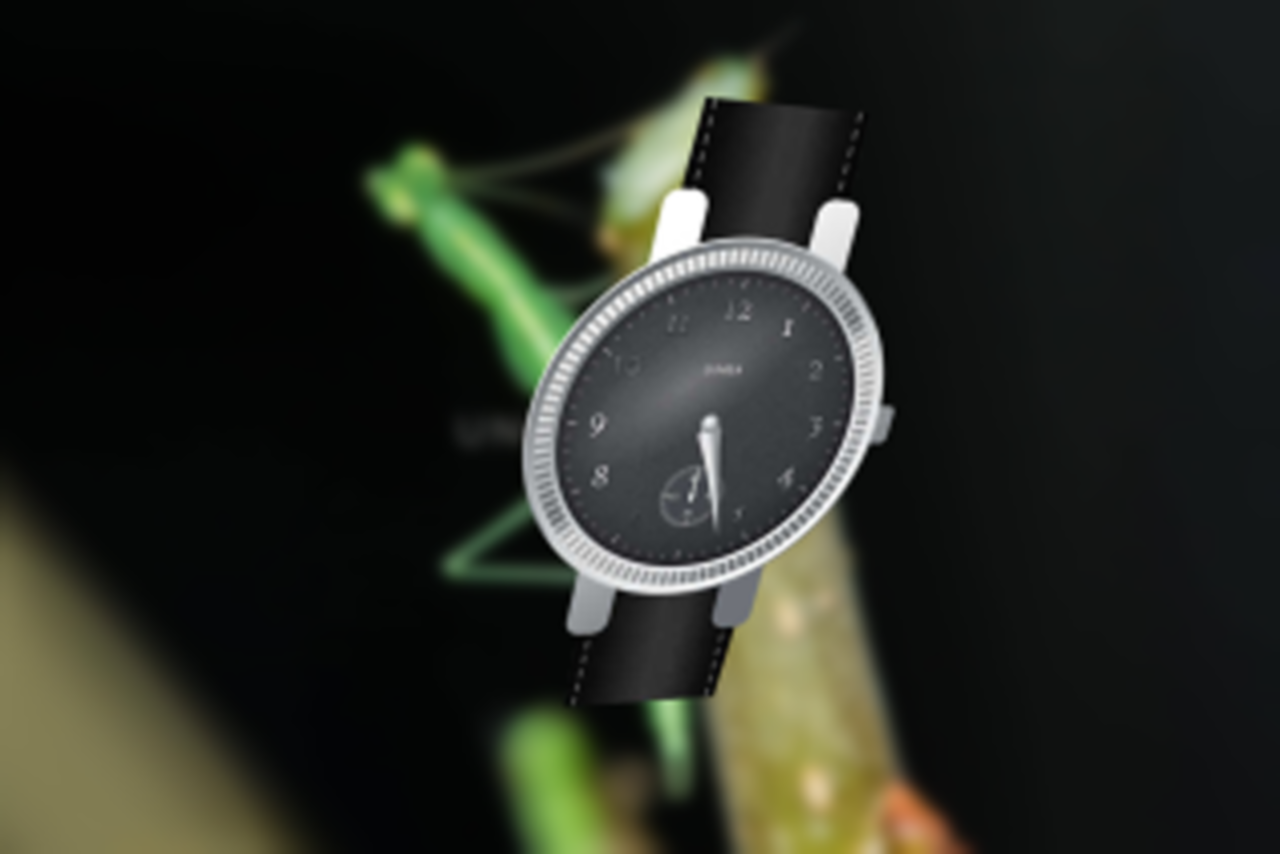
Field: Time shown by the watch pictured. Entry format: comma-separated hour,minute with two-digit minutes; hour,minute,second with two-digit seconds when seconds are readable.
5,27
